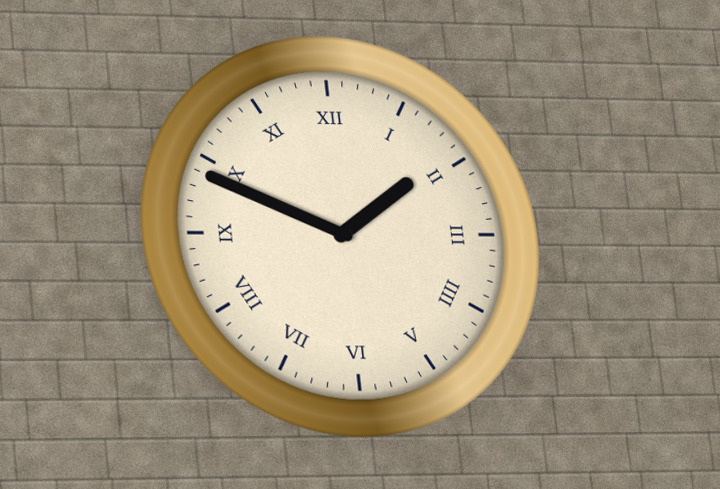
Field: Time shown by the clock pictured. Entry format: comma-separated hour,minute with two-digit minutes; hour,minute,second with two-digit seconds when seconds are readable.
1,49
